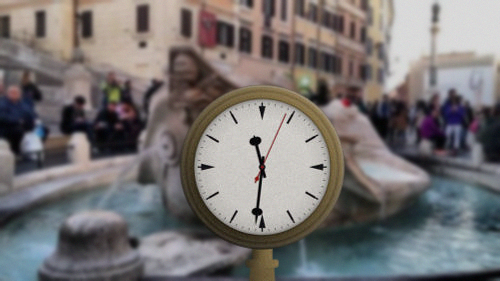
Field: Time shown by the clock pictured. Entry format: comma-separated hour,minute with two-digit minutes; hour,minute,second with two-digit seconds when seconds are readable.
11,31,04
